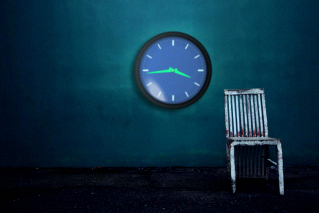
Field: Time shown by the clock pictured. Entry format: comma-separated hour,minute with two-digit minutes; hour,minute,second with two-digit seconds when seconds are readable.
3,44
